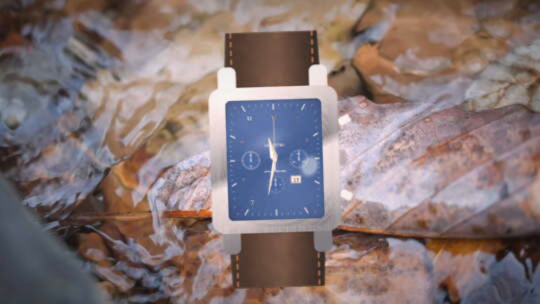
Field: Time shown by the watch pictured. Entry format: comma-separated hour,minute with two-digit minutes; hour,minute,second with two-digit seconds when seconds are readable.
11,32
